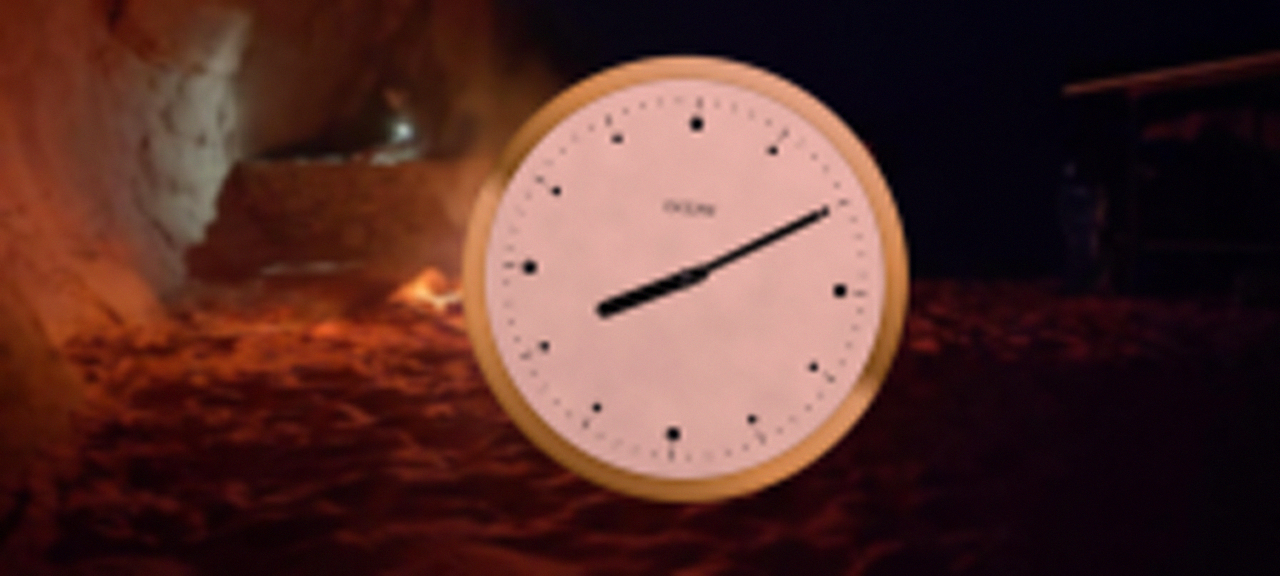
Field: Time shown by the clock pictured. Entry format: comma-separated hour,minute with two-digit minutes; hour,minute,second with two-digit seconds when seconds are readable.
8,10
